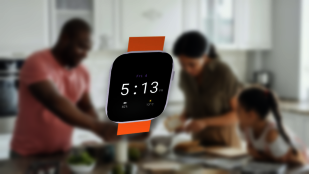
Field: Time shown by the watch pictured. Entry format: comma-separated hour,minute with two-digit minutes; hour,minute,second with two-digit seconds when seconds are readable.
5,13
